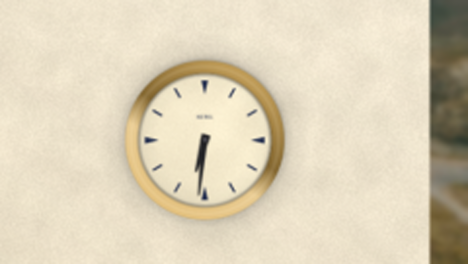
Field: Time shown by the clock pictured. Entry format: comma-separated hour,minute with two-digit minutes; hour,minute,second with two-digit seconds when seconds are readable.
6,31
